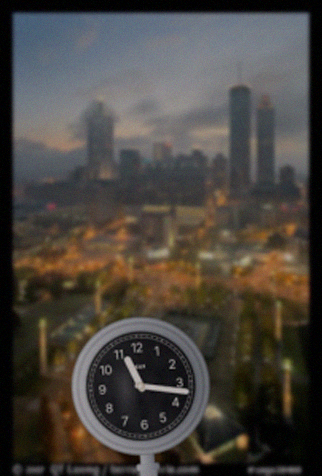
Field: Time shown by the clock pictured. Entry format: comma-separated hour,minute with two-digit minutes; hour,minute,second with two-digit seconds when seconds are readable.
11,17
